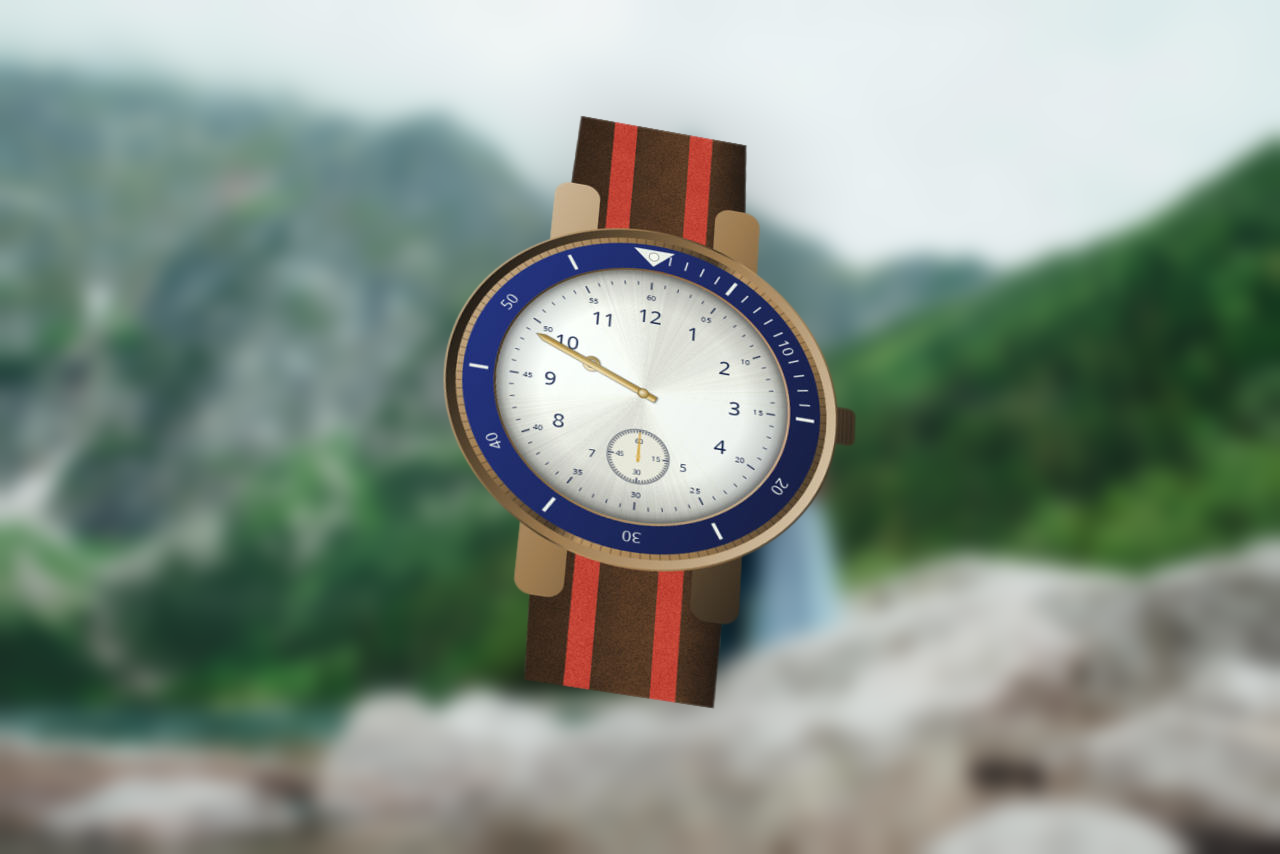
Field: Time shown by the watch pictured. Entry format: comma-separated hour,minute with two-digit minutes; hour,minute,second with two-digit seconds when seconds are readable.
9,49
